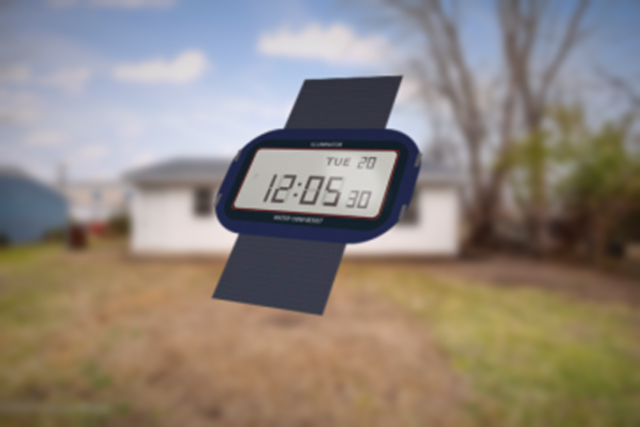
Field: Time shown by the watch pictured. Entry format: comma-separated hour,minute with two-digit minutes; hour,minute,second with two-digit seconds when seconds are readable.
12,05,30
